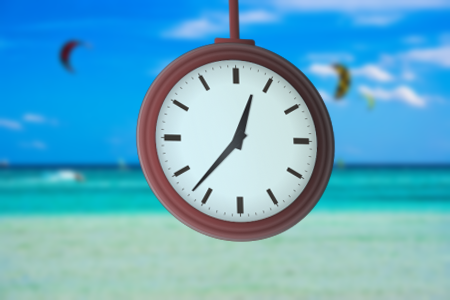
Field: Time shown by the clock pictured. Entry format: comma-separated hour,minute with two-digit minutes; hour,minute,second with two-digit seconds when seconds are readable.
12,37
